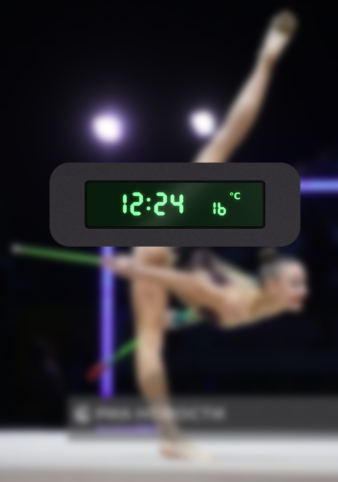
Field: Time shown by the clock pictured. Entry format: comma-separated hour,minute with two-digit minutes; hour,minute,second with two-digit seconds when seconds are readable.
12,24
